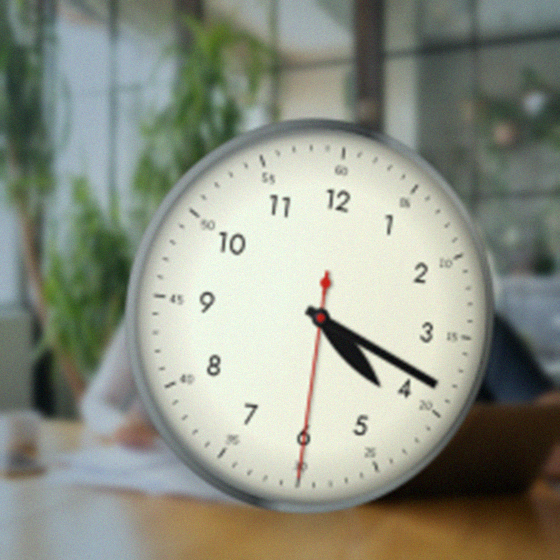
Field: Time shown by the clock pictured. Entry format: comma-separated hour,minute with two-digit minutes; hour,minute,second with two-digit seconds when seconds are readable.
4,18,30
